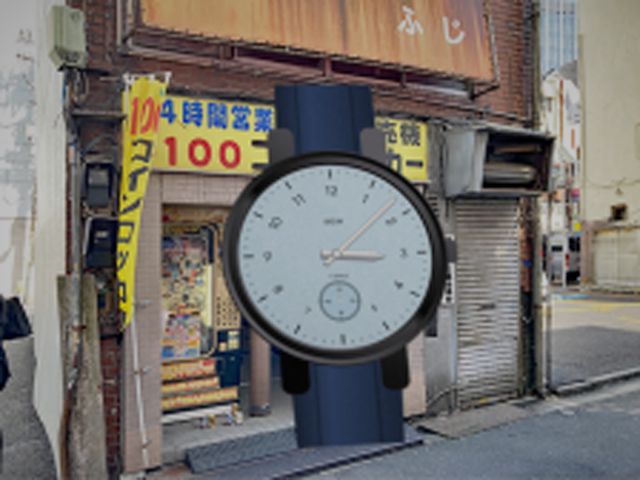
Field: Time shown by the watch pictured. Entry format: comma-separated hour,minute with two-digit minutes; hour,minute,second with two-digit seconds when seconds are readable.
3,08
